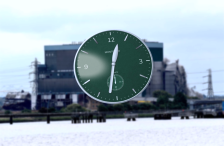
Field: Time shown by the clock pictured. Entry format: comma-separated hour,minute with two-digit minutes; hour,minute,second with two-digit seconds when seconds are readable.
12,32
